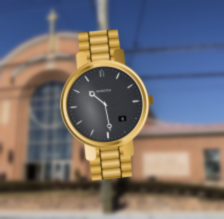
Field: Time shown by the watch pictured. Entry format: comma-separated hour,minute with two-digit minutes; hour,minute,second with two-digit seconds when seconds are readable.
10,29
